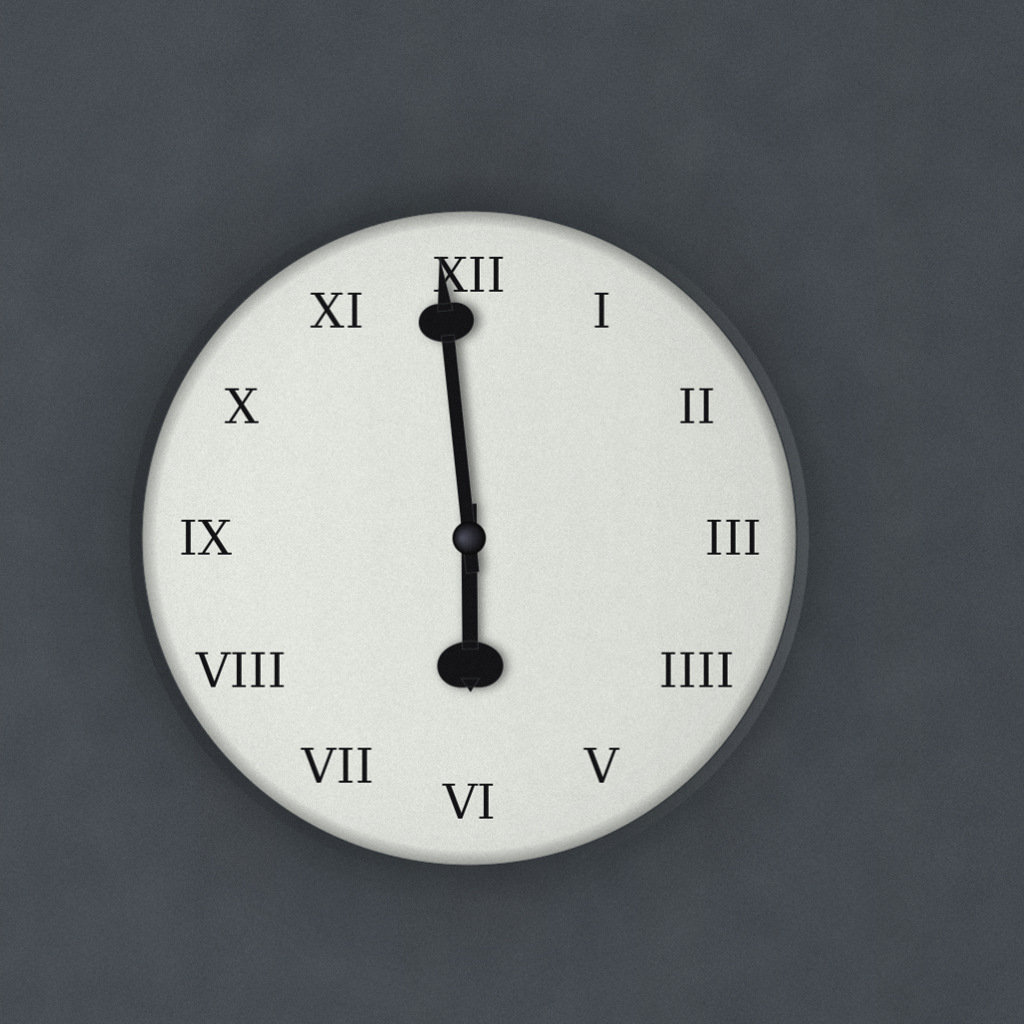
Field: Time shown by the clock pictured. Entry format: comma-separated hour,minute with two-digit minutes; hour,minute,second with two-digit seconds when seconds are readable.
5,59
